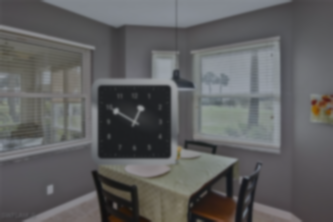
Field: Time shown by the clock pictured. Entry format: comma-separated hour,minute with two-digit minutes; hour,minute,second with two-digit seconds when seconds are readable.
12,50
